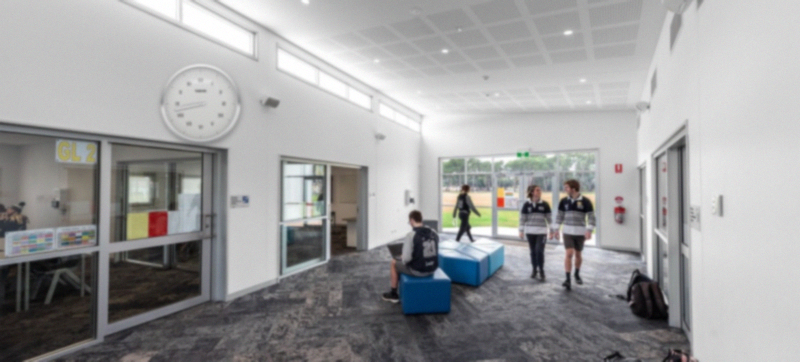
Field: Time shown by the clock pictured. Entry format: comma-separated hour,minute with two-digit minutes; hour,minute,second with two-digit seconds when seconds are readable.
8,43
